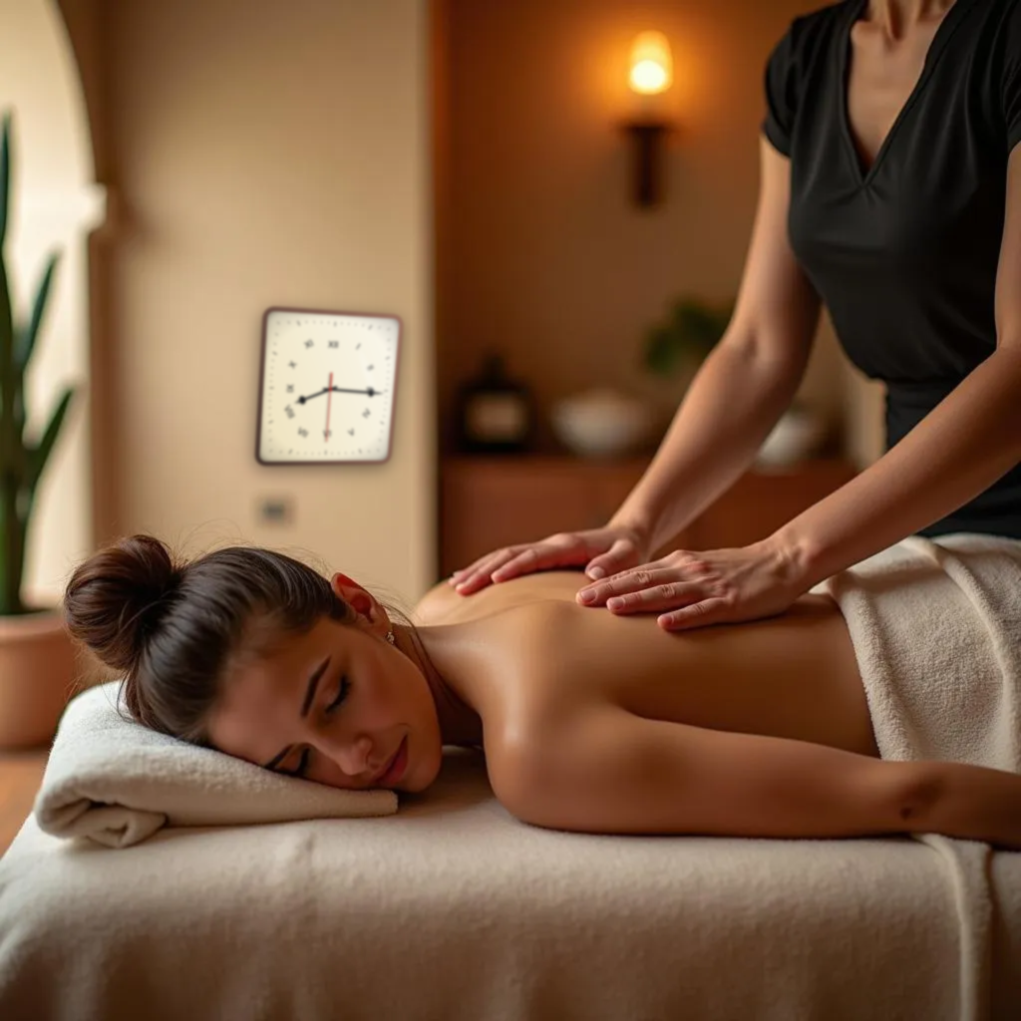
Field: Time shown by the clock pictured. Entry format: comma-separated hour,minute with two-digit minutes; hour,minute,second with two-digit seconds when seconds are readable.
8,15,30
